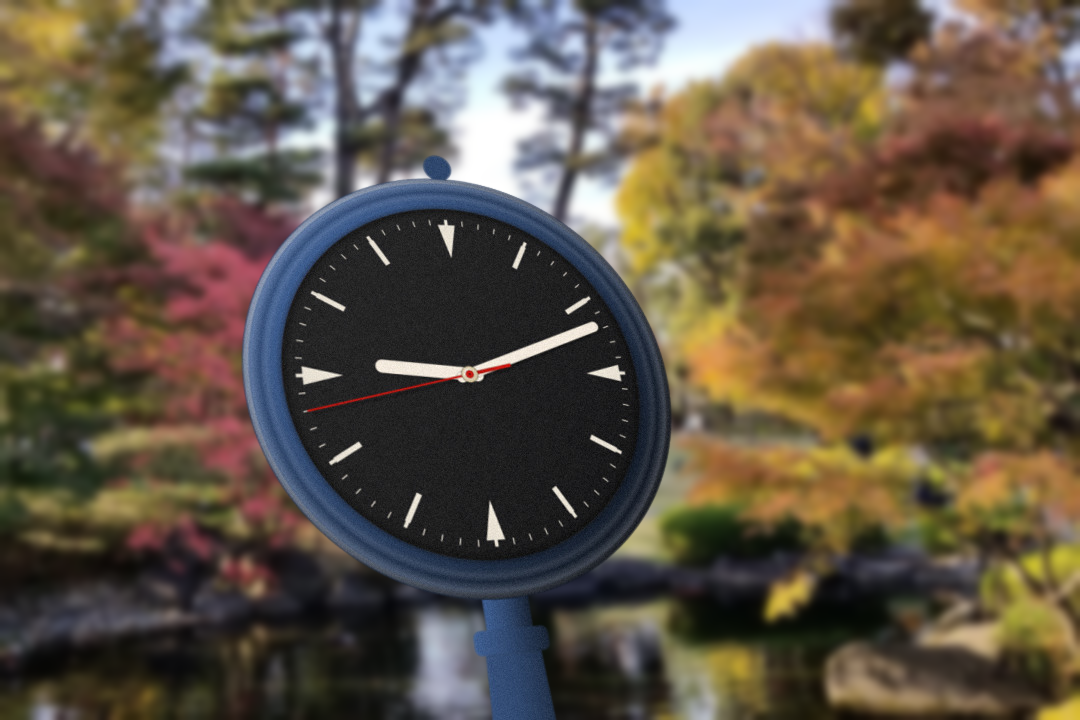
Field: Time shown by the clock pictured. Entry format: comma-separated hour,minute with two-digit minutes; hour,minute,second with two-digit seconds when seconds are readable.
9,11,43
